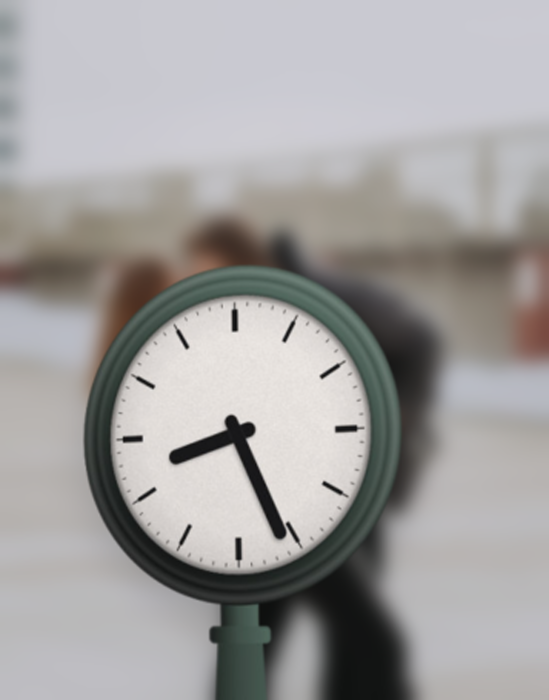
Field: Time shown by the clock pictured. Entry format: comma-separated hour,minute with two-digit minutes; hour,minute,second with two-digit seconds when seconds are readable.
8,26
